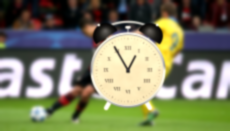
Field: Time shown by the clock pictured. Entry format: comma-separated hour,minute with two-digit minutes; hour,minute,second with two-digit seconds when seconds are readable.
12,55
